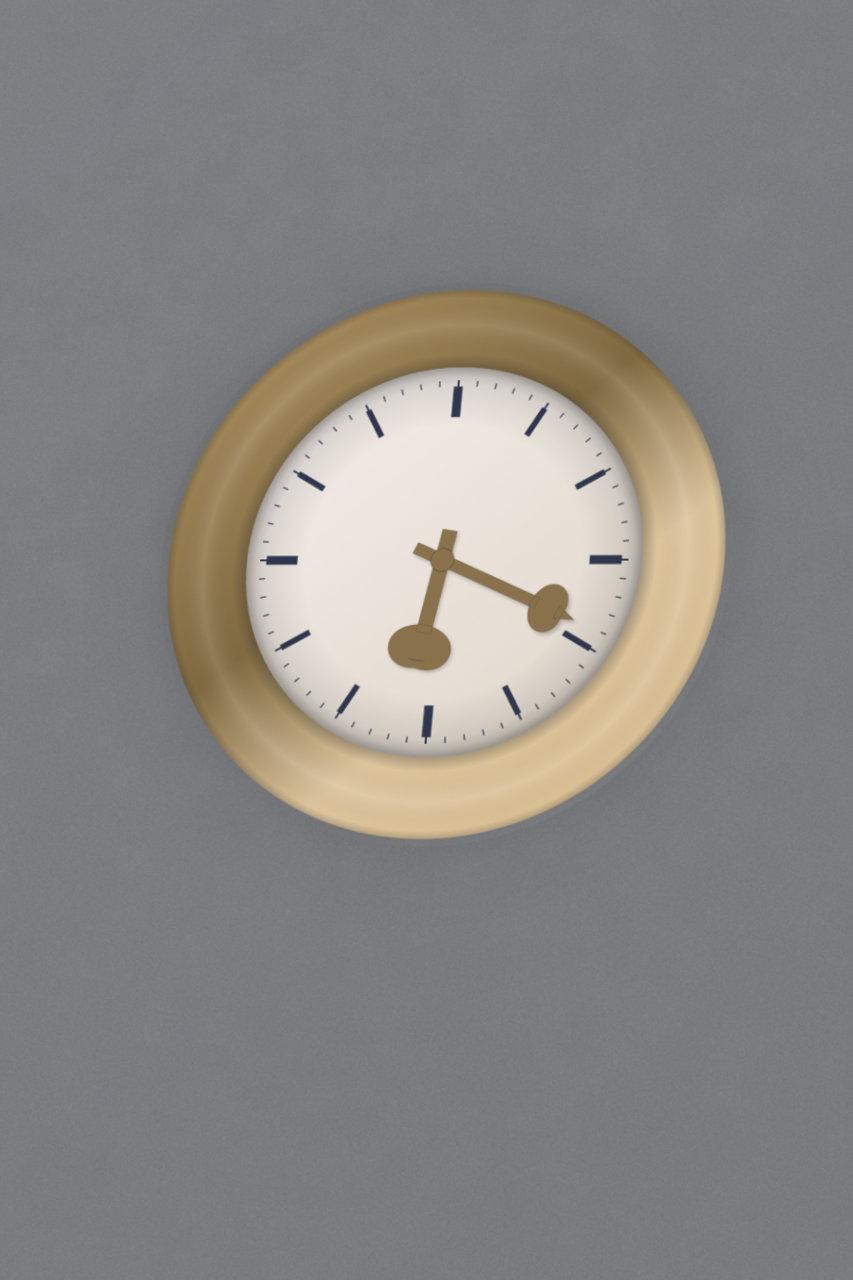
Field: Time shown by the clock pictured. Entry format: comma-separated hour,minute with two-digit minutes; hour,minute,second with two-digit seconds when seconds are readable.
6,19
